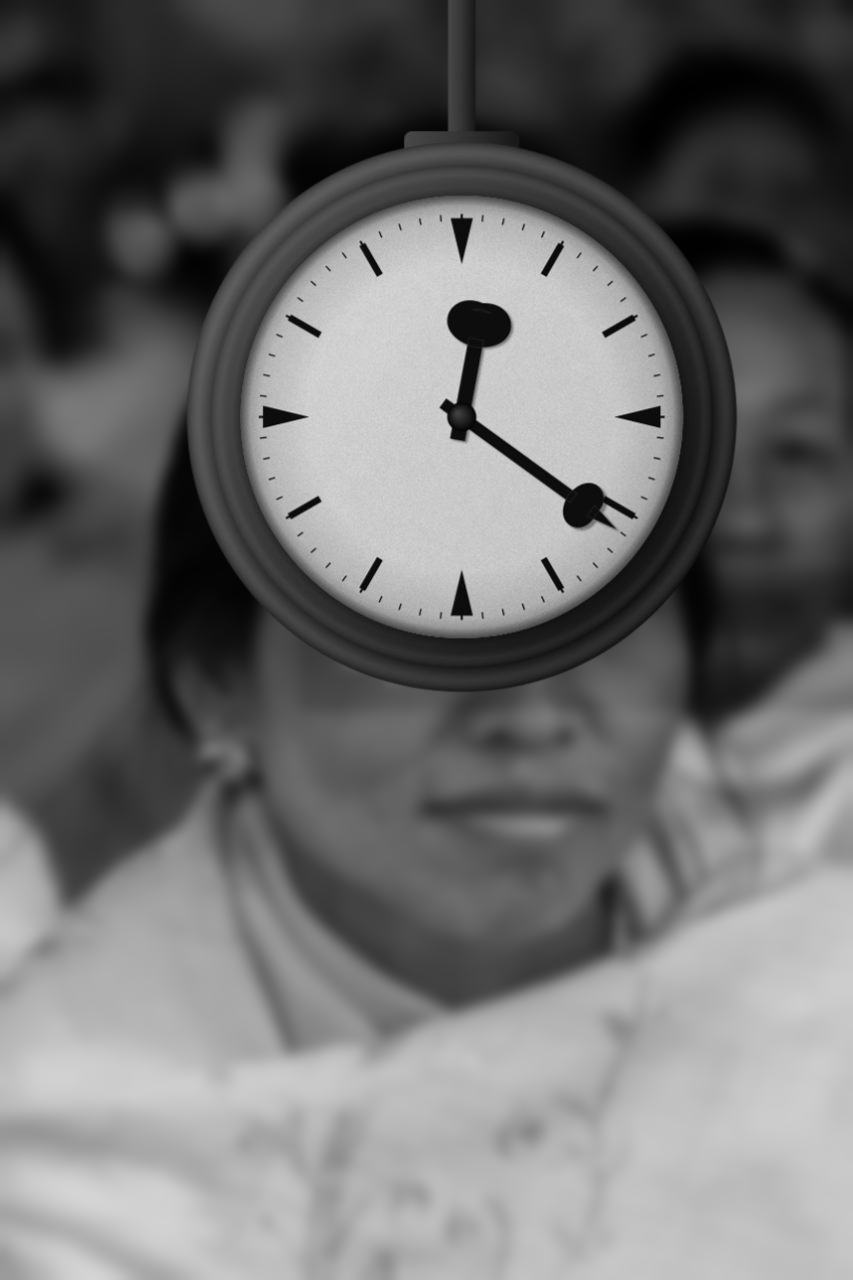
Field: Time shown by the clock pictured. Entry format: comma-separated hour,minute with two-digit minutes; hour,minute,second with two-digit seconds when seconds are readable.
12,21
